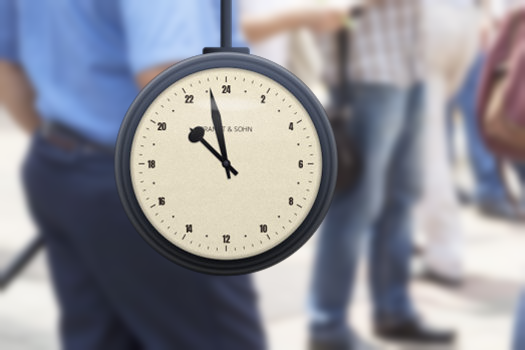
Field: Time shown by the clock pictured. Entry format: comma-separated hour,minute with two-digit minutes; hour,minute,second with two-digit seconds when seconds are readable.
20,58
